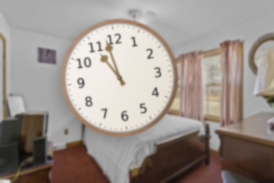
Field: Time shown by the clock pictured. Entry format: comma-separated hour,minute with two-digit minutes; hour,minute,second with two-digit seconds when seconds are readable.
10,58
